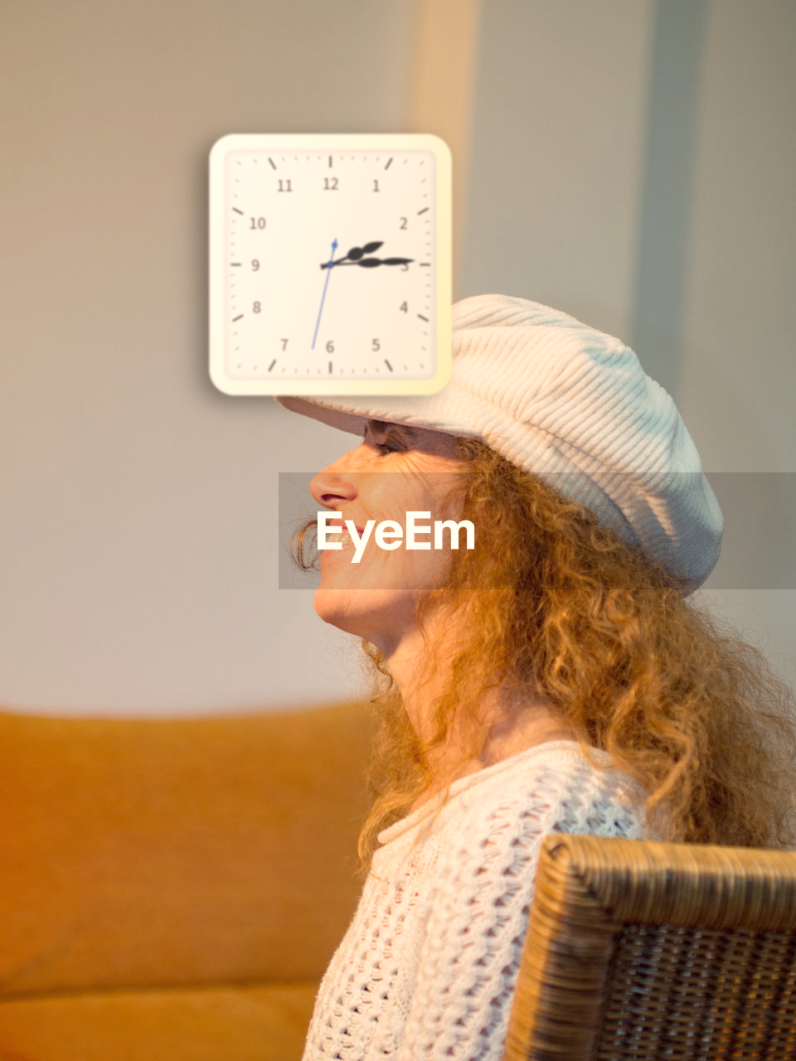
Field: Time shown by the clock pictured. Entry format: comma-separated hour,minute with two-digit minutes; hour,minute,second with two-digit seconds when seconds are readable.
2,14,32
